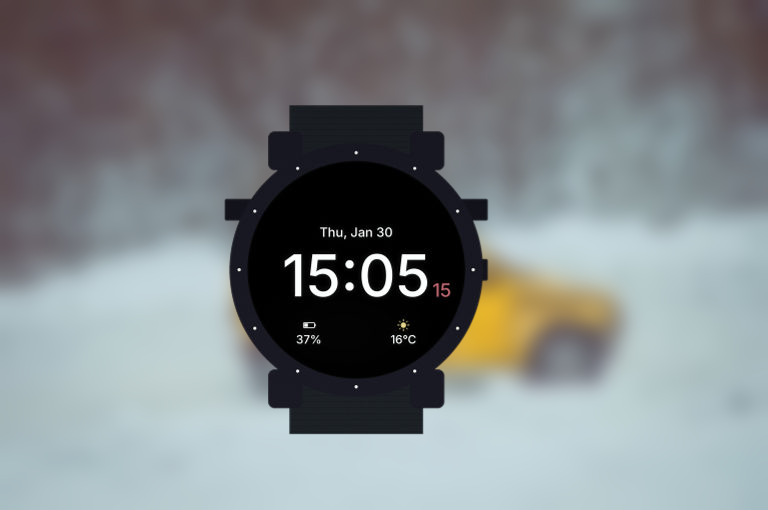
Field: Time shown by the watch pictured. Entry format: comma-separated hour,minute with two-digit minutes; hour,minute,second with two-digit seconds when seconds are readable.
15,05,15
